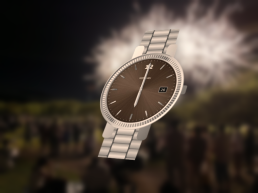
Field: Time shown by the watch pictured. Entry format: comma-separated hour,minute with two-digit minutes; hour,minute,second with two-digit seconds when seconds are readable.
6,00
